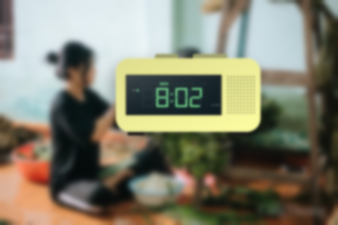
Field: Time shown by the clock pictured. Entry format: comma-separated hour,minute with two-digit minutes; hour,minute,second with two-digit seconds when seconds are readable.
8,02
